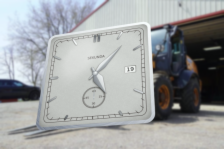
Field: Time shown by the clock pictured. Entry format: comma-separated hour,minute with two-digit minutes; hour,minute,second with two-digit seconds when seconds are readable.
5,07
